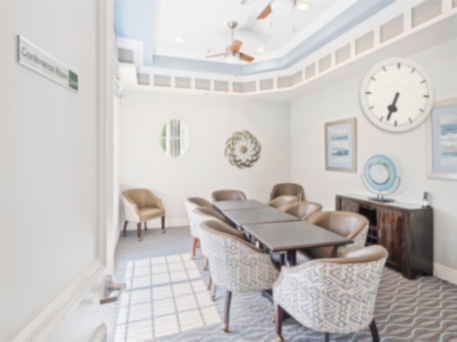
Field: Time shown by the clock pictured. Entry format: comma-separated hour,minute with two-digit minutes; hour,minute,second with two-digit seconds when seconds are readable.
6,33
